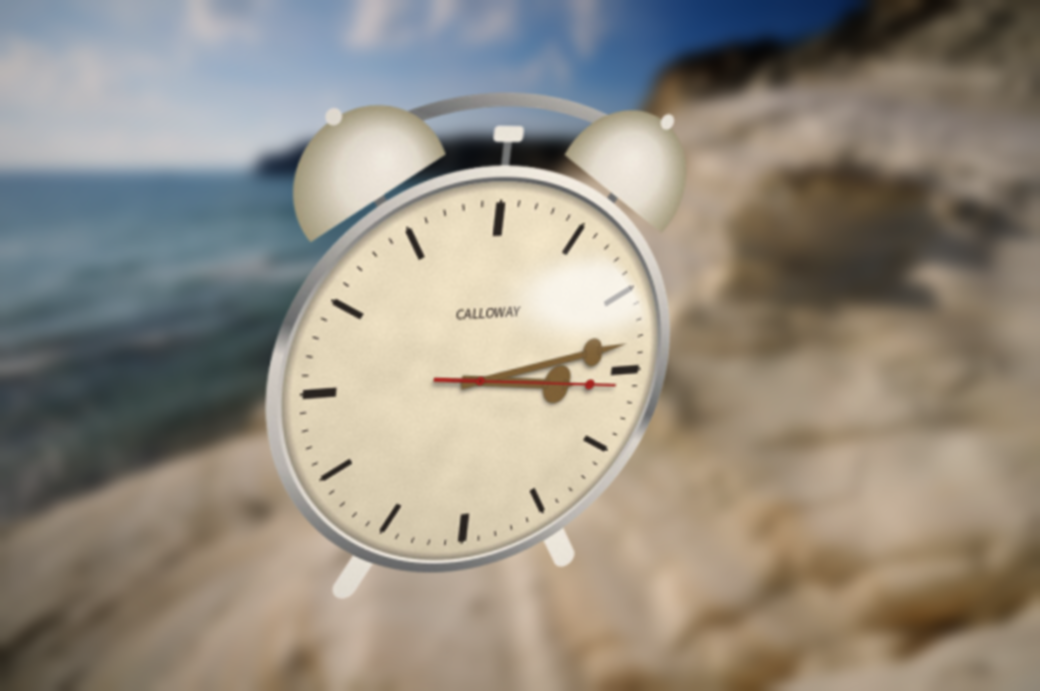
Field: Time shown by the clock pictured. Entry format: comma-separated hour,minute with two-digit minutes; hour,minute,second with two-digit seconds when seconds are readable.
3,13,16
